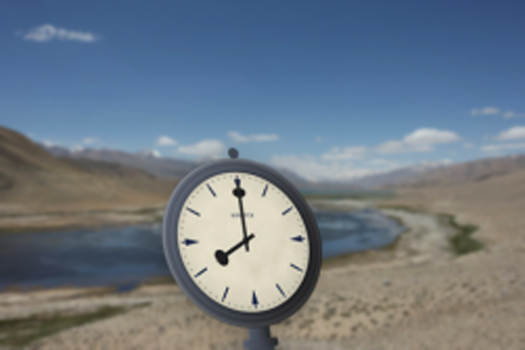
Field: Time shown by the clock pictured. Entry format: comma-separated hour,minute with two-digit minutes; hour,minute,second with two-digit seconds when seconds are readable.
8,00
